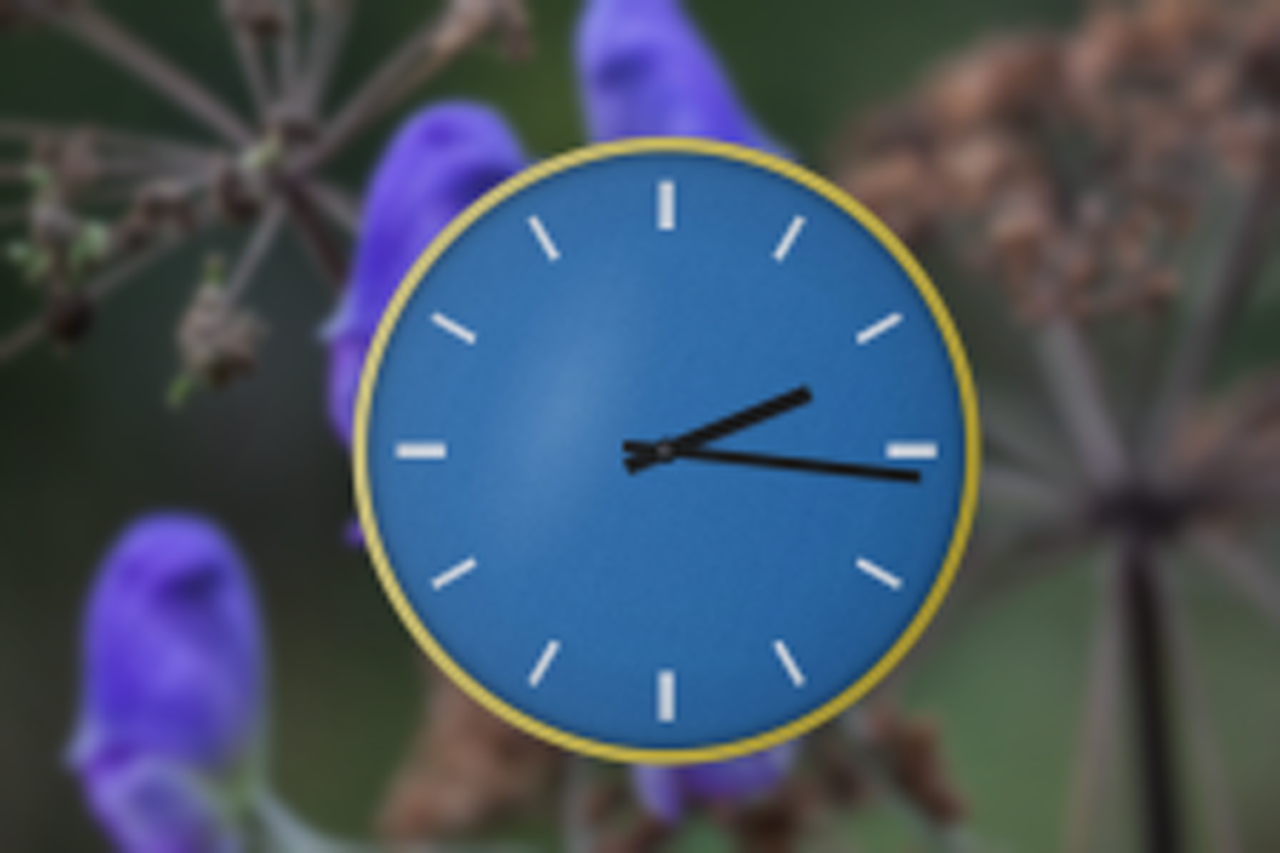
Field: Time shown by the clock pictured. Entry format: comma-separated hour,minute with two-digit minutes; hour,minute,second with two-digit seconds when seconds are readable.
2,16
